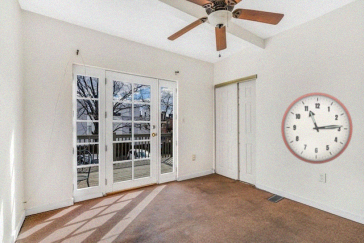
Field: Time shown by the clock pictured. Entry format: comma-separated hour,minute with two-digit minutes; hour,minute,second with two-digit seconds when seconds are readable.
11,14
